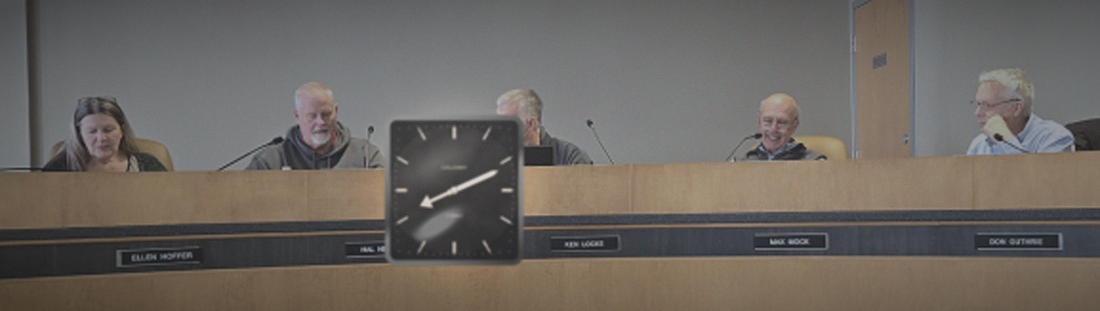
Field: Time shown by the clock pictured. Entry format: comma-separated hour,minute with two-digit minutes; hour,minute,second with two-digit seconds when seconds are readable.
8,11
